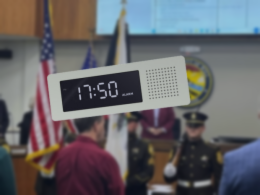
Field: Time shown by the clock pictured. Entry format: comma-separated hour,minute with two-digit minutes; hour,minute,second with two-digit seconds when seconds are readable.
17,50
